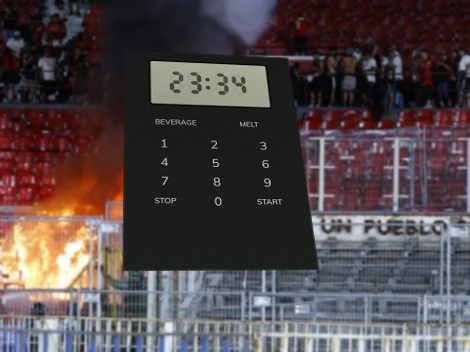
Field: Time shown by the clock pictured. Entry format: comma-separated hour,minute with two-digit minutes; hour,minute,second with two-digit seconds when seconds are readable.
23,34
